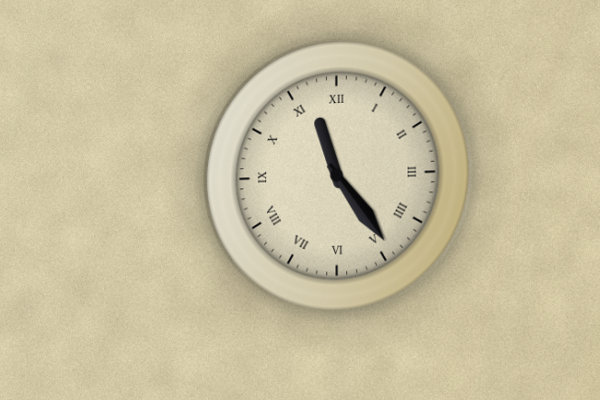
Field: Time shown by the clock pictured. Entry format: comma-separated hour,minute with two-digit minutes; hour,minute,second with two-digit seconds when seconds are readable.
11,24
